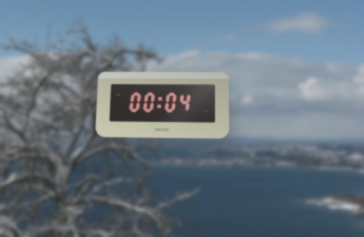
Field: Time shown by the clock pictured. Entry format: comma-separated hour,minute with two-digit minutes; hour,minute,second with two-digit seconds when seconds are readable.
0,04
